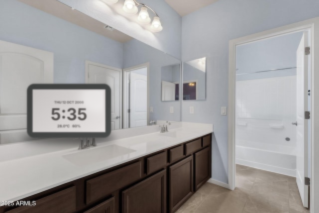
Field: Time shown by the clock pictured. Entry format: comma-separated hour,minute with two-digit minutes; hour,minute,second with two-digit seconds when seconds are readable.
5,35
